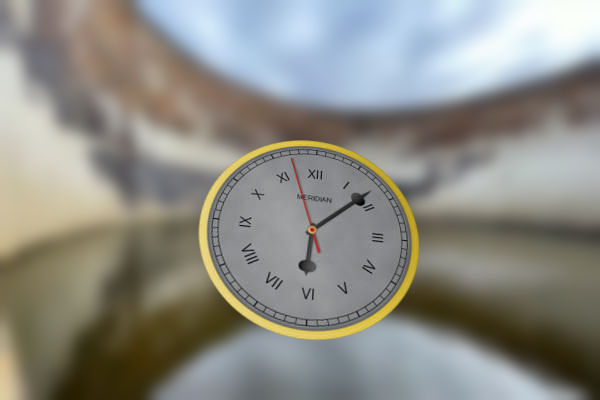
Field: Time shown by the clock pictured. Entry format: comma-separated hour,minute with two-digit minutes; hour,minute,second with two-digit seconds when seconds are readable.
6,07,57
